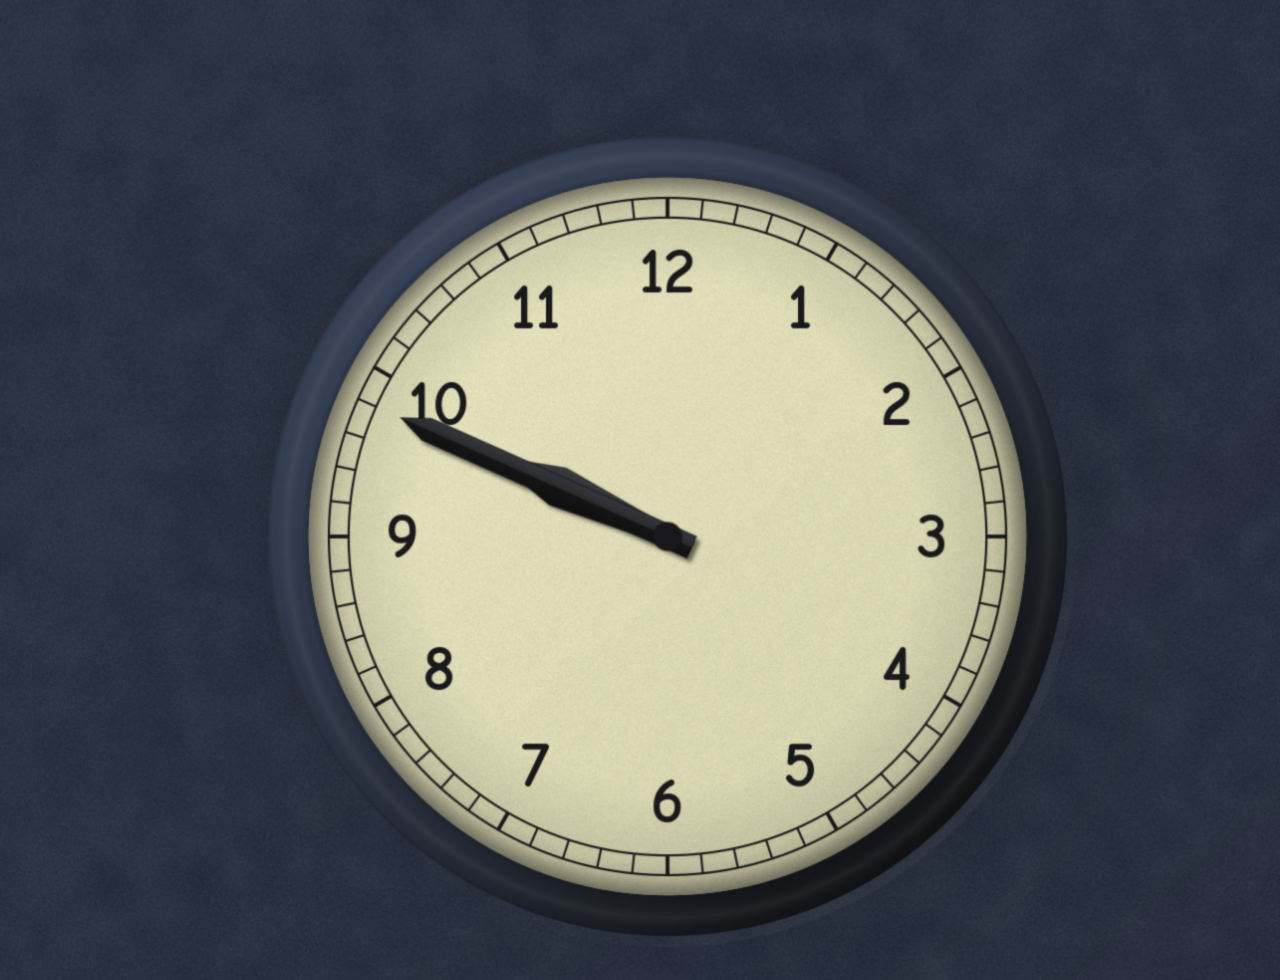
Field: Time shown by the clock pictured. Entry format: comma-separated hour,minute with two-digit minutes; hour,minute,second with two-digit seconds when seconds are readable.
9,49
